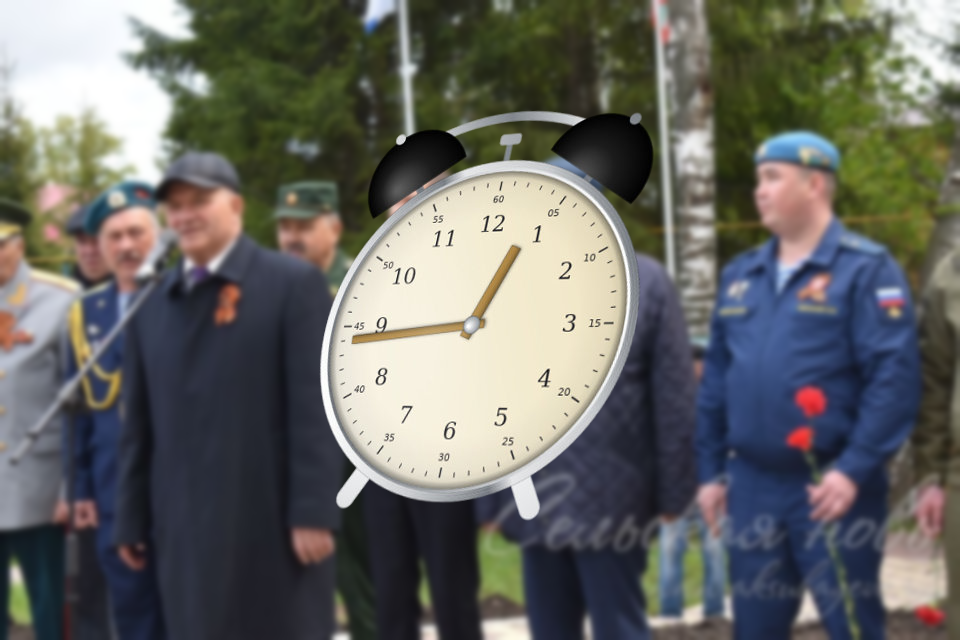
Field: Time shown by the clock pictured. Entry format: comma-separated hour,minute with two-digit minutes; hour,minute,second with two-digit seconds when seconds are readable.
12,44
